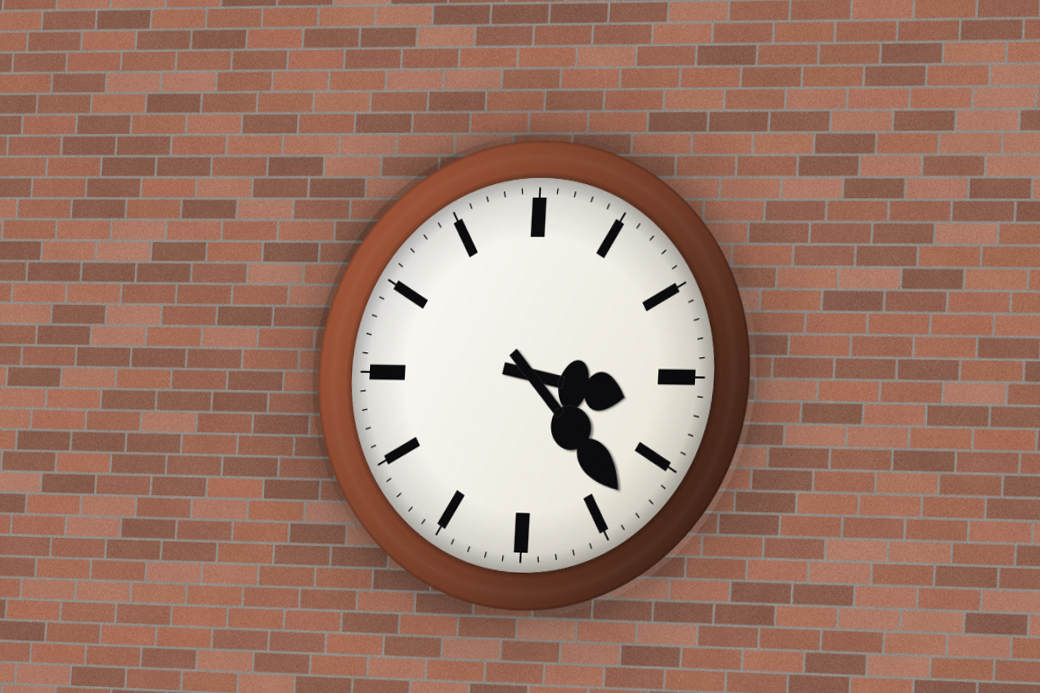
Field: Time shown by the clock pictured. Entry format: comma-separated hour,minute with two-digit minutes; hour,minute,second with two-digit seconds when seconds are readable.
3,23
